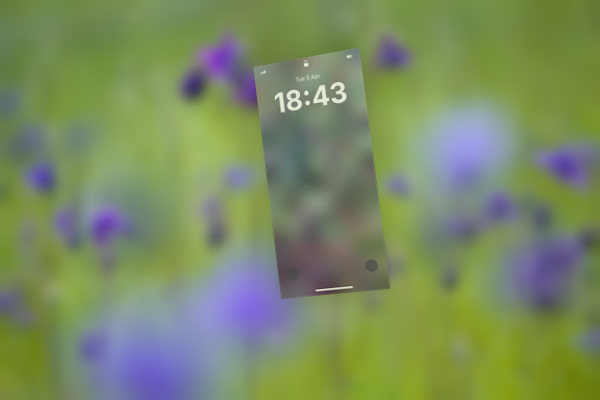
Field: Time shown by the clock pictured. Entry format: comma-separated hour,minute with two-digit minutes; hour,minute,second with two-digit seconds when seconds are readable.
18,43
